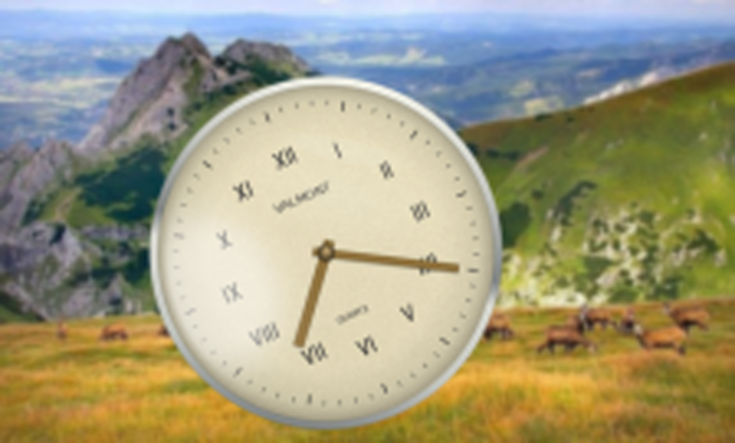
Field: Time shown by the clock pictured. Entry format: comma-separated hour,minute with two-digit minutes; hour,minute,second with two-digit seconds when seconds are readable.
7,20
